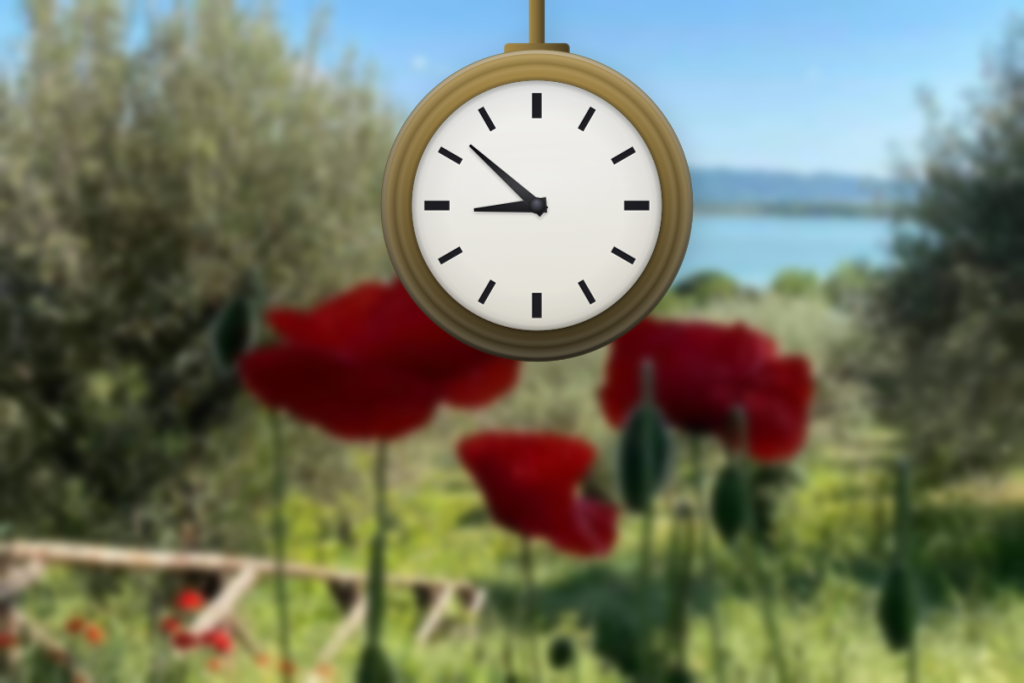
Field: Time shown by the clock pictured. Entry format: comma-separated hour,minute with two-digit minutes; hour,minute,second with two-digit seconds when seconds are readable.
8,52
